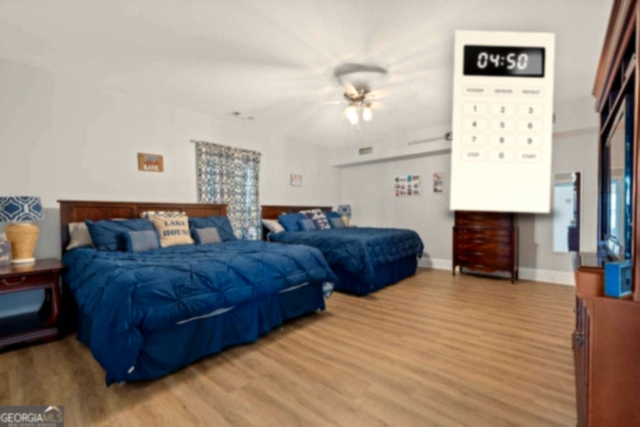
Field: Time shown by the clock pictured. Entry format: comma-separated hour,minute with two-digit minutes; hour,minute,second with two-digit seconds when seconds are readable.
4,50
